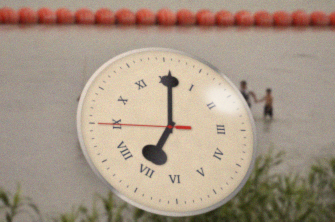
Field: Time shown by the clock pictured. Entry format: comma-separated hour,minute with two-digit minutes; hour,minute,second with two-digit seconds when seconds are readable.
7,00,45
